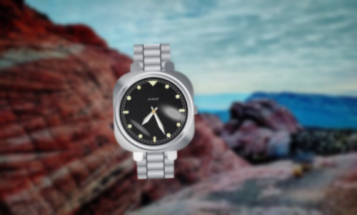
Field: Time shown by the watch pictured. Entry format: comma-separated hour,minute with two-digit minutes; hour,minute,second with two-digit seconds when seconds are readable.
7,26
